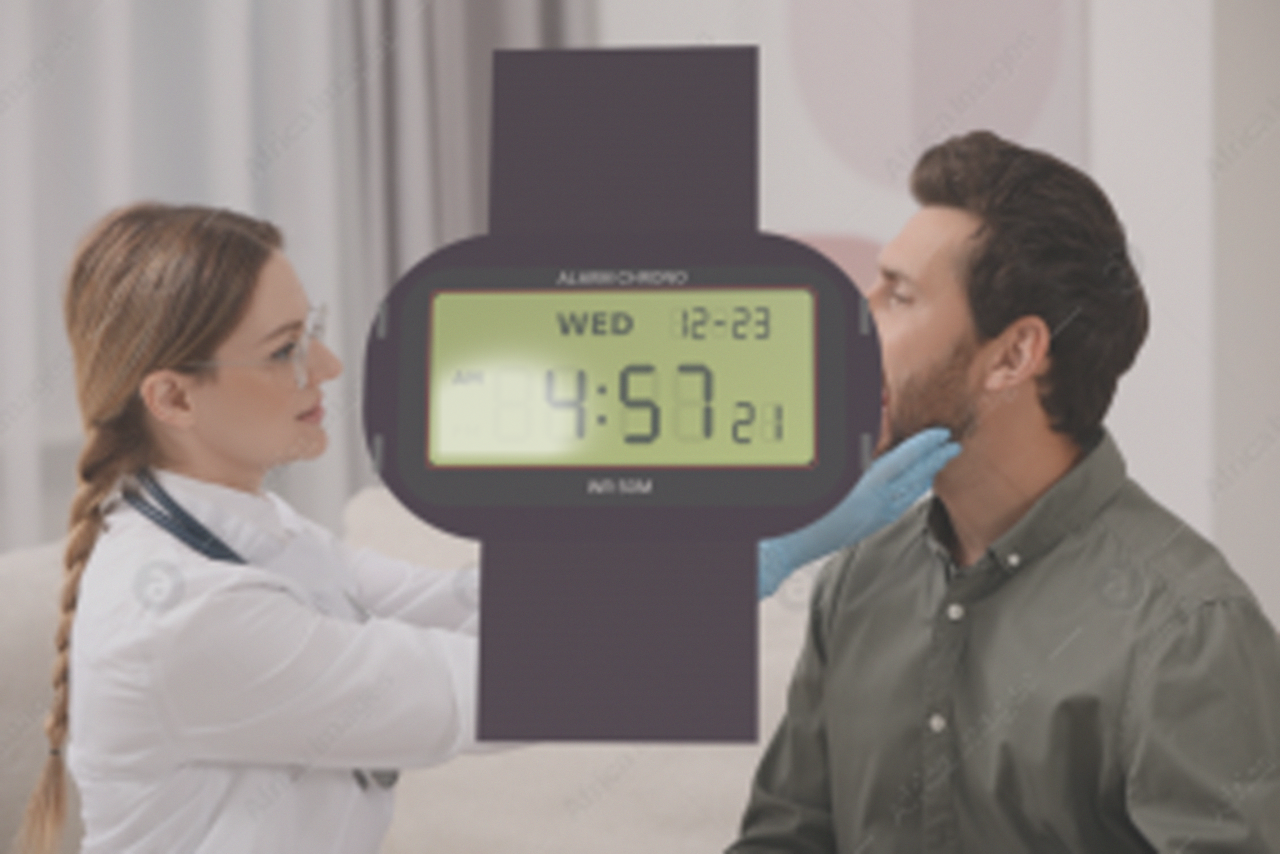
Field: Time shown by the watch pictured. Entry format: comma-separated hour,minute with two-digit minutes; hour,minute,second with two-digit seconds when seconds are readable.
4,57,21
